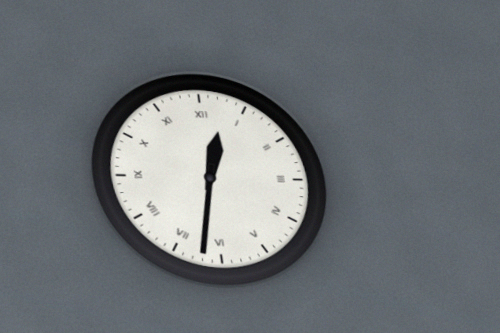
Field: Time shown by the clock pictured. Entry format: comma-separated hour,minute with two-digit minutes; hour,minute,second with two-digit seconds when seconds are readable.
12,32
